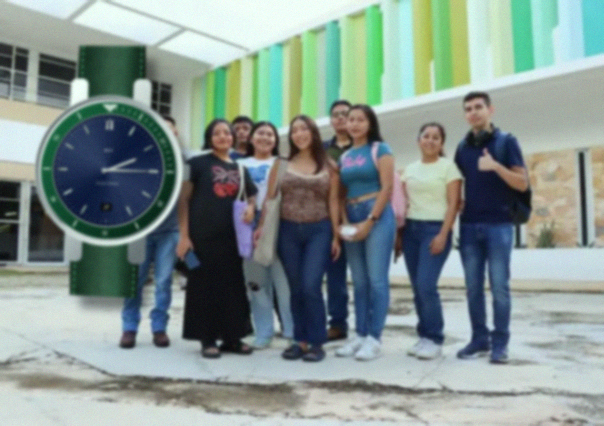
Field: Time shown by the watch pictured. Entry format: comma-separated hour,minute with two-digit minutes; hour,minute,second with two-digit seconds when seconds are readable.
2,15
